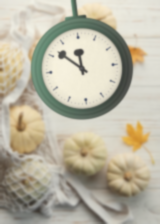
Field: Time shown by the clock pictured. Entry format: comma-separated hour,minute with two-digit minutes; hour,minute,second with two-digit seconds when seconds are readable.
11,52
